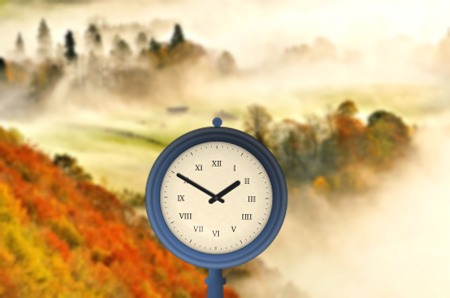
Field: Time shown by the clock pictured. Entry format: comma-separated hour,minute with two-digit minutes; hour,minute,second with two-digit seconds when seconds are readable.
1,50
